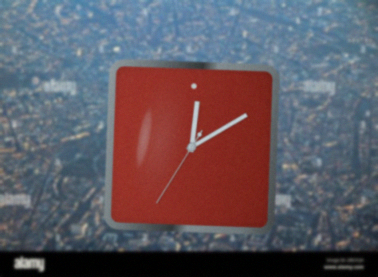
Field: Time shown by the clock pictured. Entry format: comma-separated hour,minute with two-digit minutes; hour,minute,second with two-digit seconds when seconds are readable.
12,09,35
